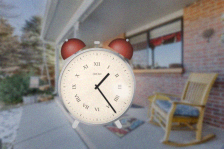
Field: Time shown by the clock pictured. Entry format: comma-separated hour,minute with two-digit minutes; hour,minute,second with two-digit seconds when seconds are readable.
1,24
